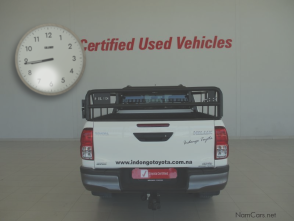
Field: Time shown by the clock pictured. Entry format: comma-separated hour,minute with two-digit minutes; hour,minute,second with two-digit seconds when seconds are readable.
8,44
